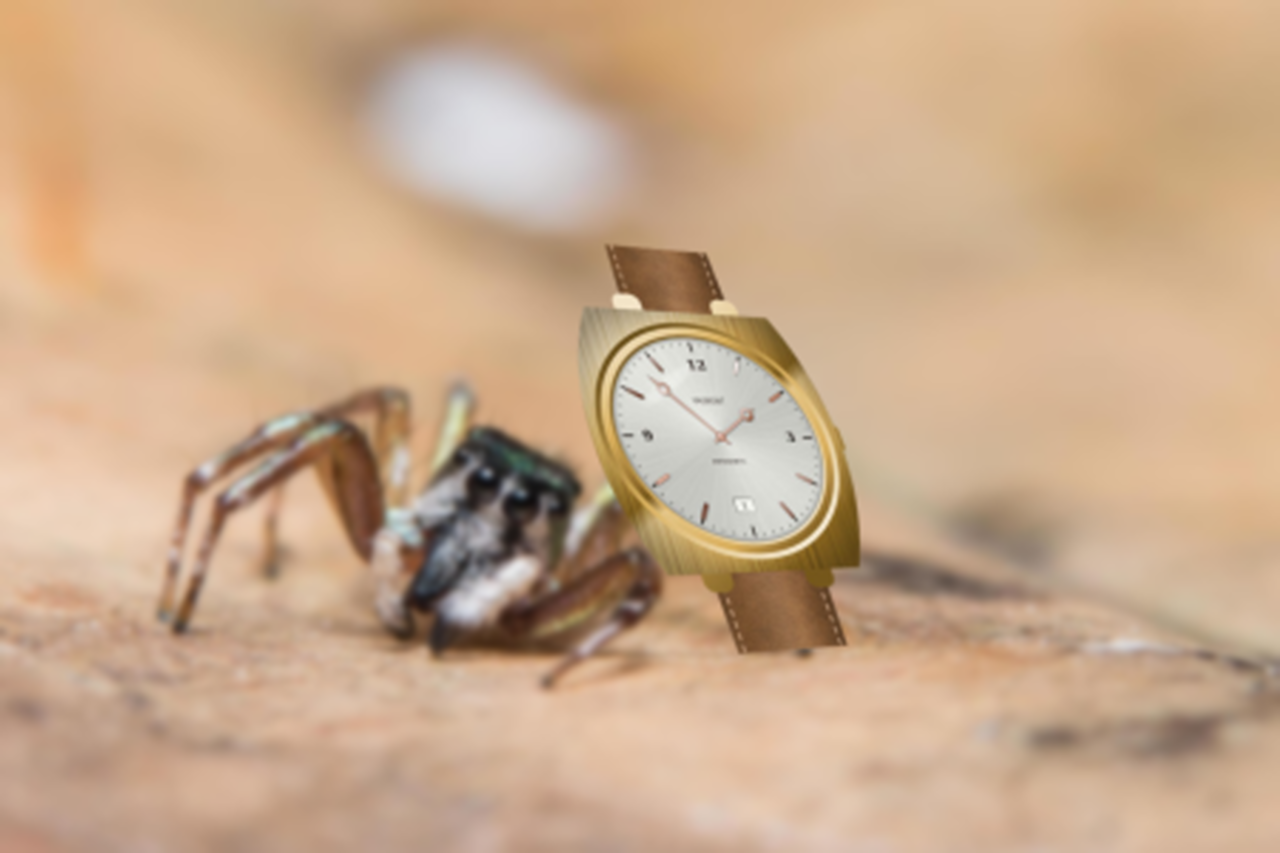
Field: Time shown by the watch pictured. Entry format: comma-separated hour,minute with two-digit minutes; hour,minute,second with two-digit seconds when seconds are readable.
1,53
